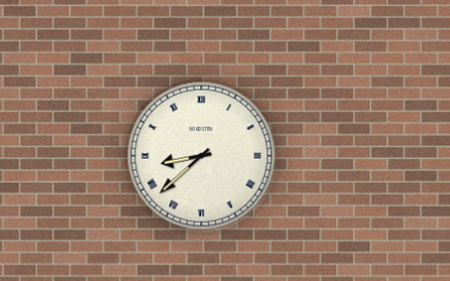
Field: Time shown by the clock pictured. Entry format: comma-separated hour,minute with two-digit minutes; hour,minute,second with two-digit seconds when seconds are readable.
8,38
